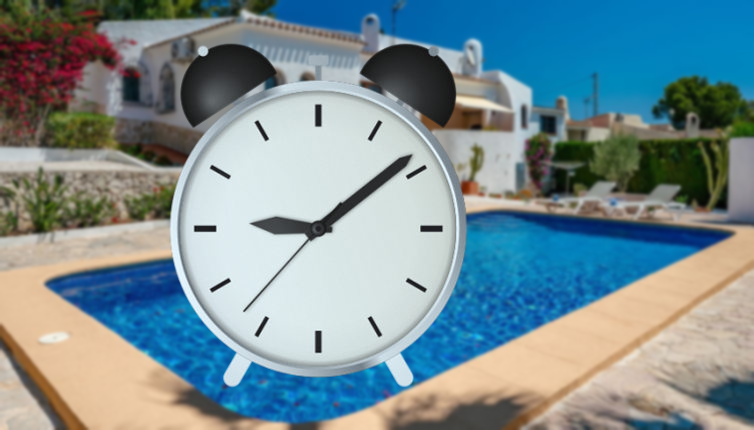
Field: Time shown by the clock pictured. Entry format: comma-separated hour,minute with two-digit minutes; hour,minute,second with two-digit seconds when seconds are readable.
9,08,37
